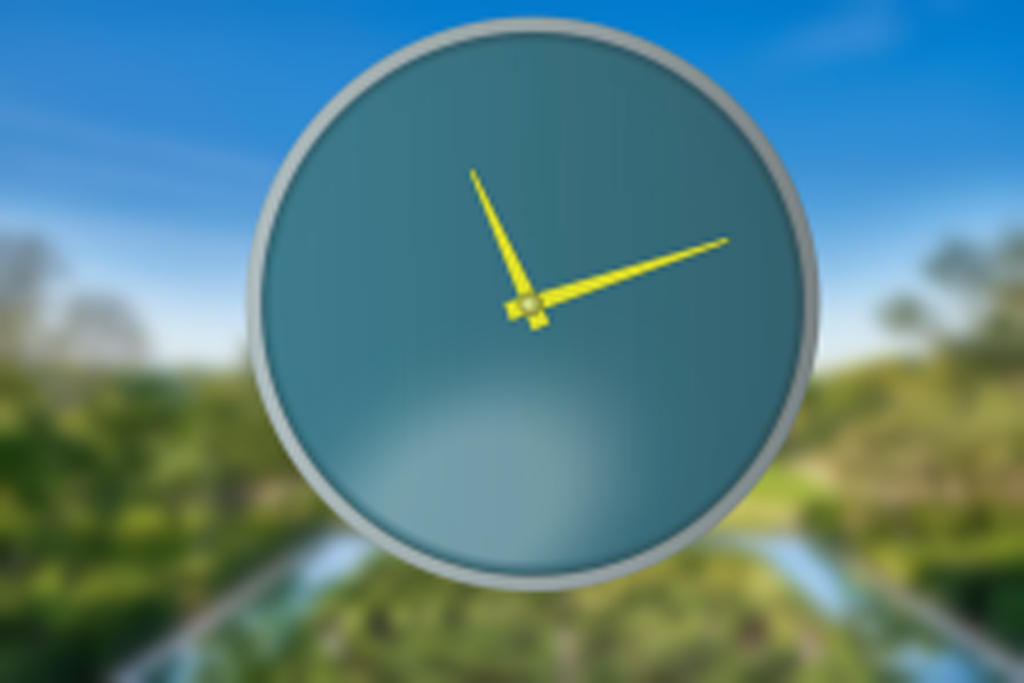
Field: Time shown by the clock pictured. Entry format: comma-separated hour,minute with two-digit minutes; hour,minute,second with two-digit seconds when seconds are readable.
11,12
